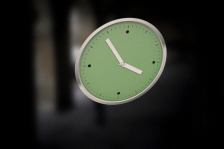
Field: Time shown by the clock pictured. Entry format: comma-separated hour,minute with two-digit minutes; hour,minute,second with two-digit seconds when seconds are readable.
3,54
